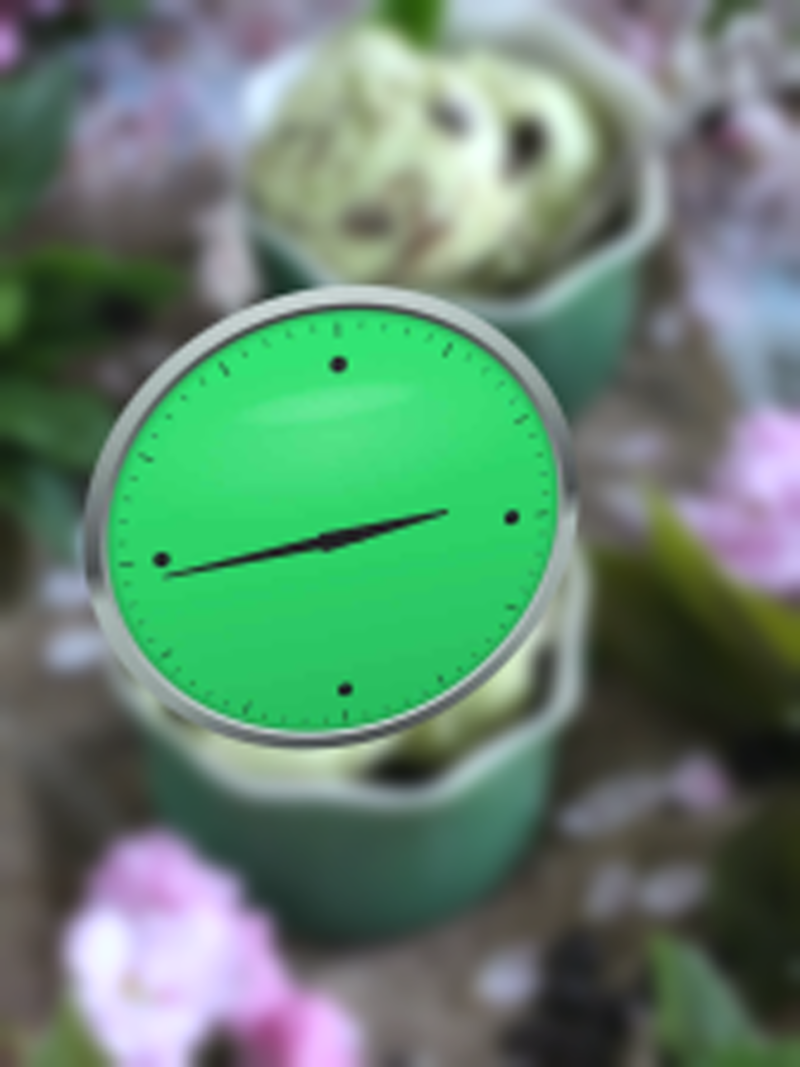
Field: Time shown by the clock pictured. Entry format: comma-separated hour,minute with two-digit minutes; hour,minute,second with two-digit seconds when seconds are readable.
2,44
